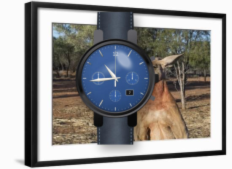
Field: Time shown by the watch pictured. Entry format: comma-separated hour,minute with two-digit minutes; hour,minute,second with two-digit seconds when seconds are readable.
10,44
